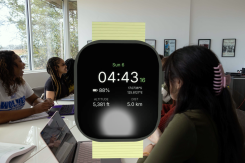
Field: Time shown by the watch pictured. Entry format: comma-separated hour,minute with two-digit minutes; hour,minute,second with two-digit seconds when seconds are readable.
4,43
